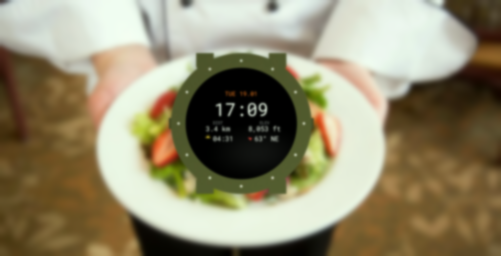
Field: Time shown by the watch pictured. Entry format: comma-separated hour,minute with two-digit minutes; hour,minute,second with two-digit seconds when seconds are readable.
17,09
